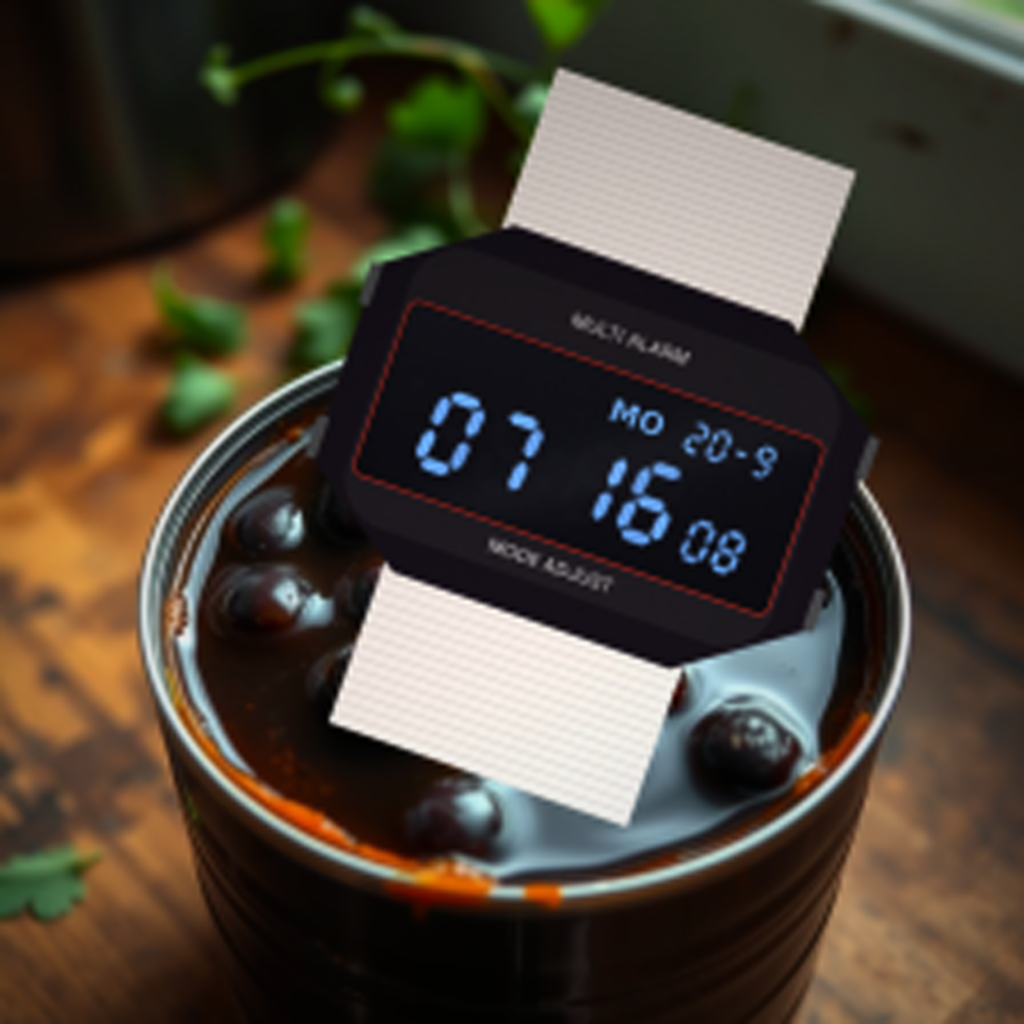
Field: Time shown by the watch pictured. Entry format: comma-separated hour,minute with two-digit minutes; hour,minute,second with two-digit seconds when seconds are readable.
7,16,08
